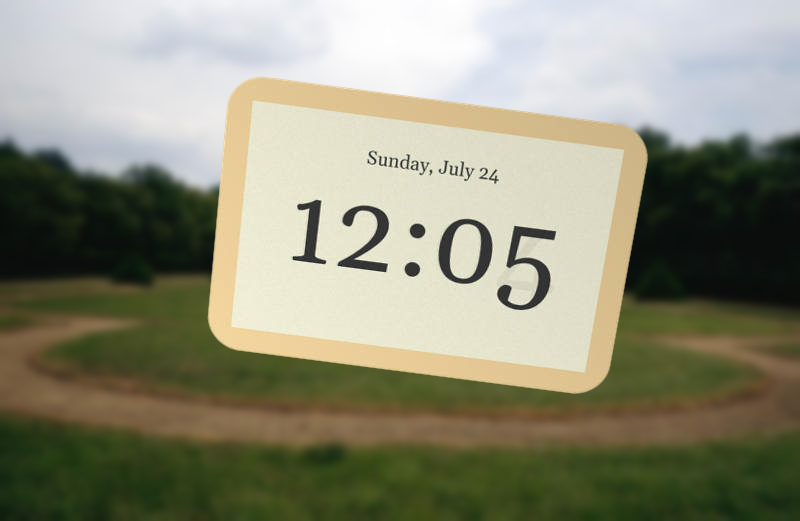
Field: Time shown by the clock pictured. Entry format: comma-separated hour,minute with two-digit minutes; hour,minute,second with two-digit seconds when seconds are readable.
12,05
